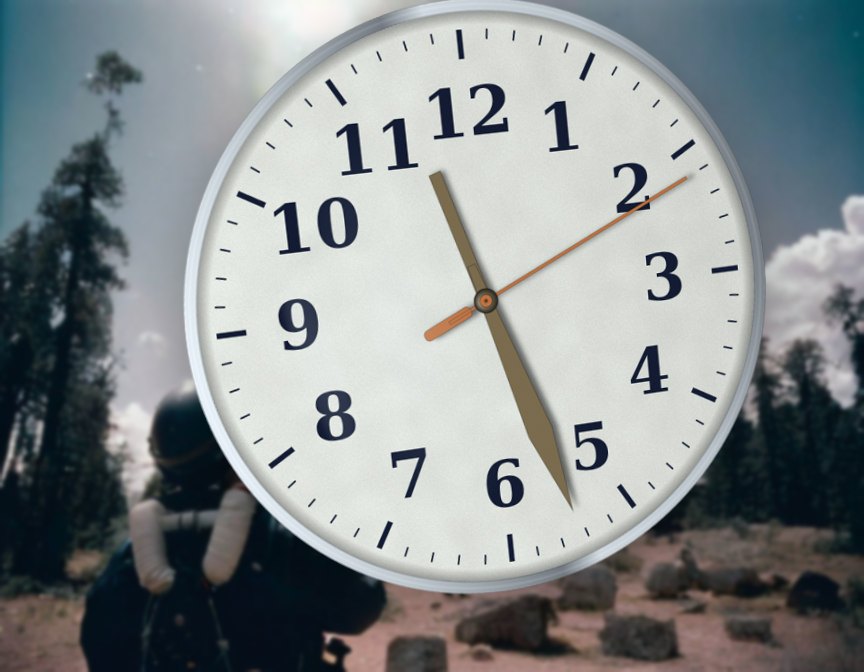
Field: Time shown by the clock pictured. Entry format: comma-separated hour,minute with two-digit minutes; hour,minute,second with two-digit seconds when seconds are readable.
11,27,11
